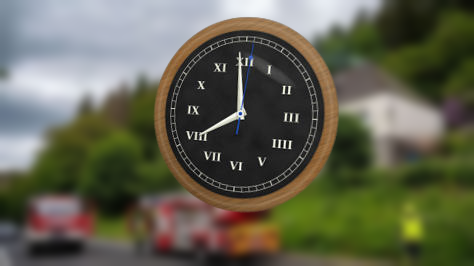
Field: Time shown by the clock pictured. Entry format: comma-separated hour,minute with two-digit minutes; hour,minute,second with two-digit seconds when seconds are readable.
7,59,01
